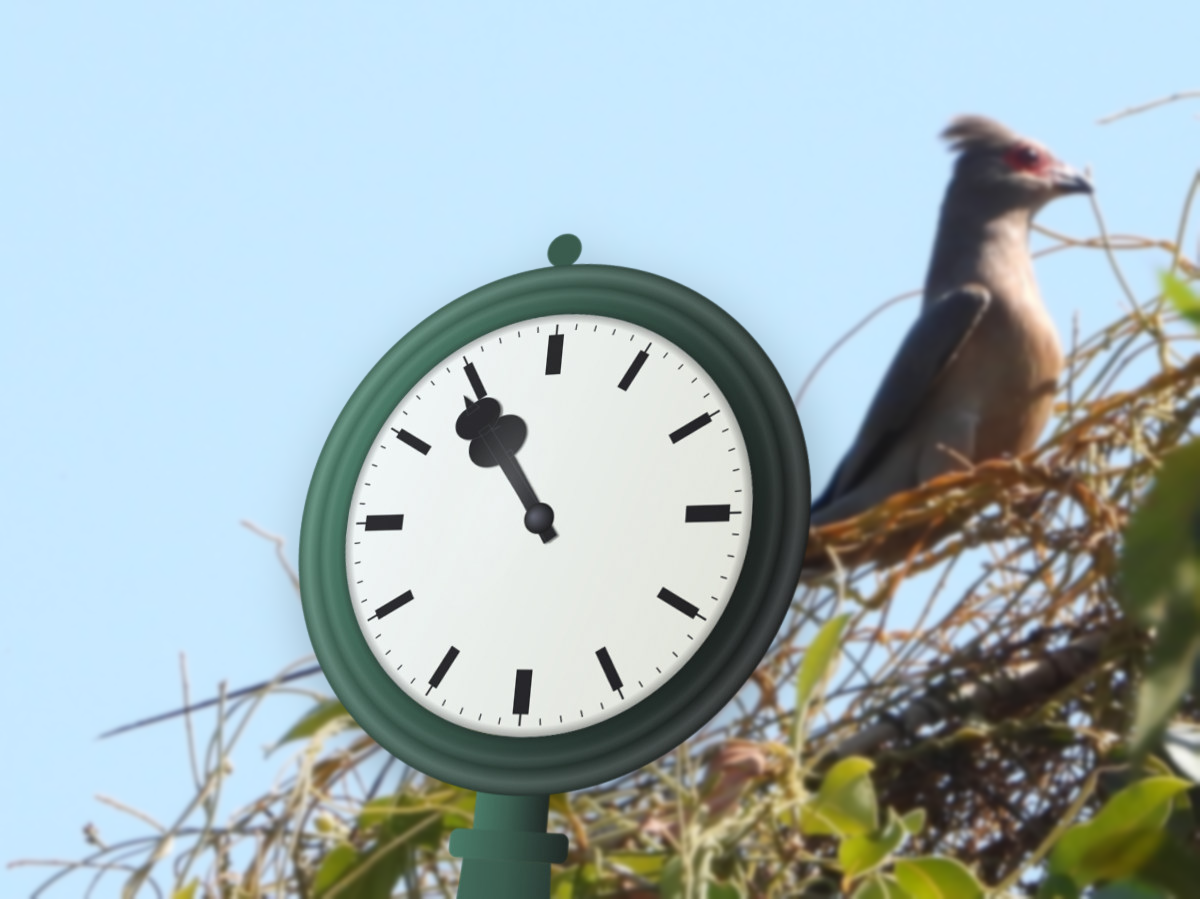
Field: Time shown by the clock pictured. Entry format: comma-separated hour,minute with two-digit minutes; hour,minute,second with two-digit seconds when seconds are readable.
10,54
